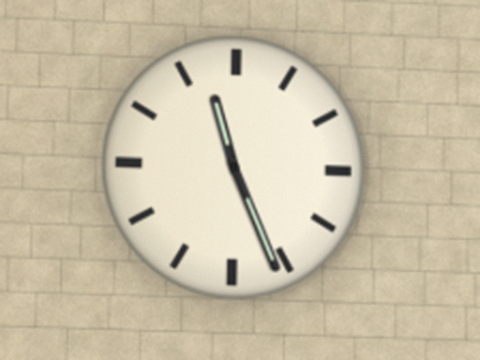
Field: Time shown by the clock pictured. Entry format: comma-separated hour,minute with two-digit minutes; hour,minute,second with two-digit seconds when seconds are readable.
11,26
